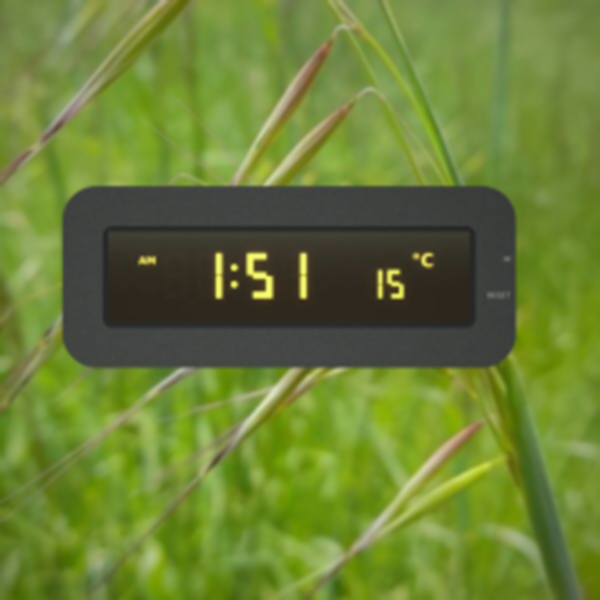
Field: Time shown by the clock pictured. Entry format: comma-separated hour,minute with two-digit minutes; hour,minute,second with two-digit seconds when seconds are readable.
1,51
